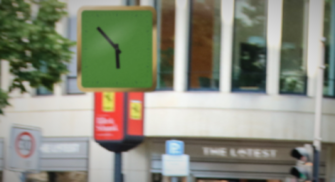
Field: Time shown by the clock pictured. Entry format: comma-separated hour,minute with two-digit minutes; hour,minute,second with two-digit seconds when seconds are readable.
5,53
